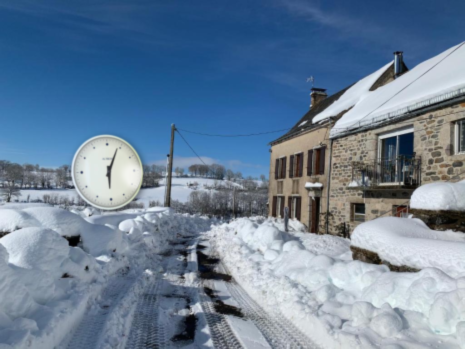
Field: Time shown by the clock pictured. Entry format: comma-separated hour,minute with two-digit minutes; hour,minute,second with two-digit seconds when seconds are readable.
6,04
